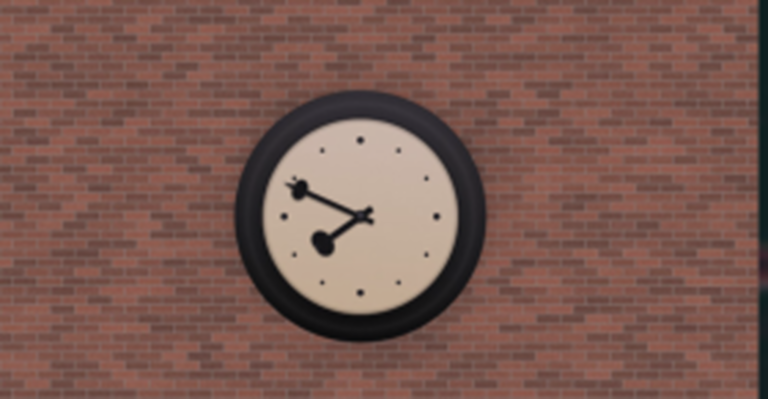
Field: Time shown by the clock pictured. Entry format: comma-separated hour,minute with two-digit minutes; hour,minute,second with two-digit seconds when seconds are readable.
7,49
